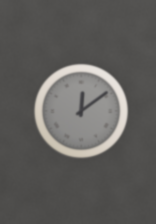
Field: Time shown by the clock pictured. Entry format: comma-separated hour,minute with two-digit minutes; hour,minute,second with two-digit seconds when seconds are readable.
12,09
